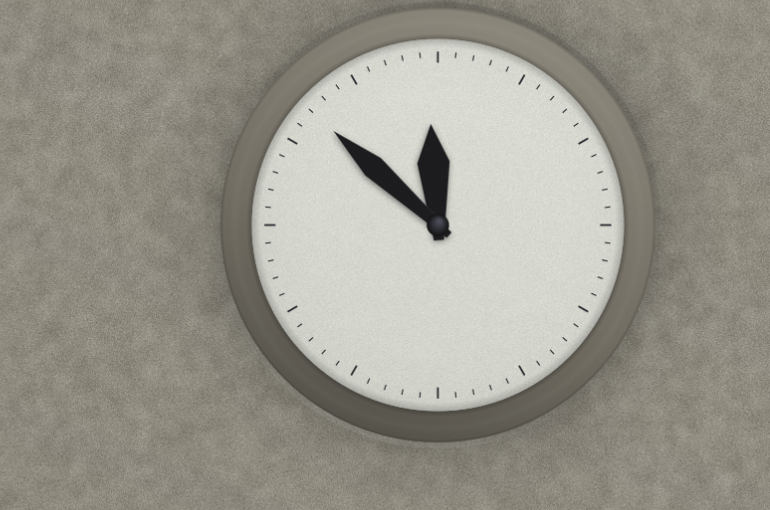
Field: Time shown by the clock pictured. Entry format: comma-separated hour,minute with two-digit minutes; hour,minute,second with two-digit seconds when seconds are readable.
11,52
